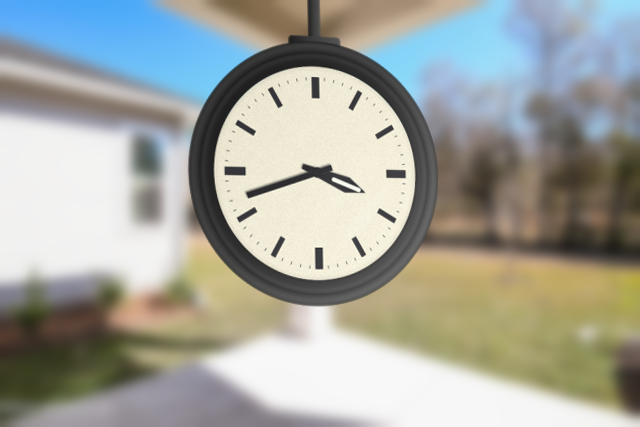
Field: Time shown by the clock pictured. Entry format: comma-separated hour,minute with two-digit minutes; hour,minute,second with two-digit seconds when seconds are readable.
3,42
